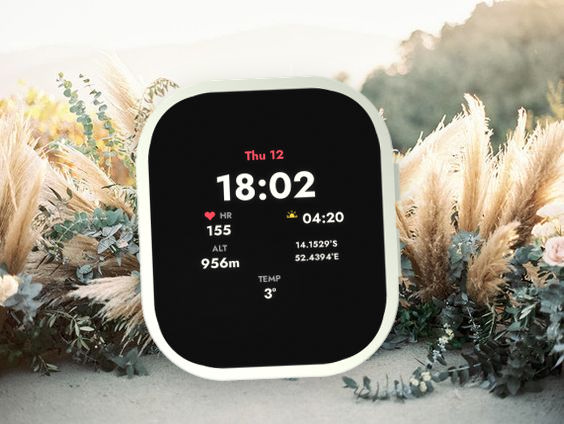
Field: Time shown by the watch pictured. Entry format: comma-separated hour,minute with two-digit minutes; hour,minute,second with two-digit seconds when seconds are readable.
18,02
